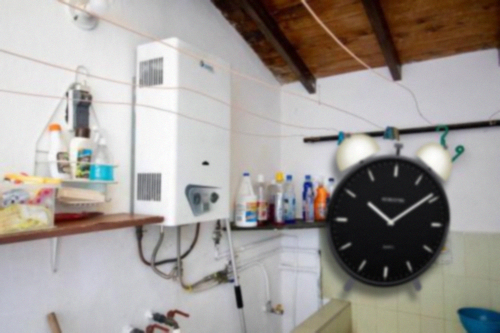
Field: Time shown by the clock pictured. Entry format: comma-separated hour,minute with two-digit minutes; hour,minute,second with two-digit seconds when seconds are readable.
10,09
